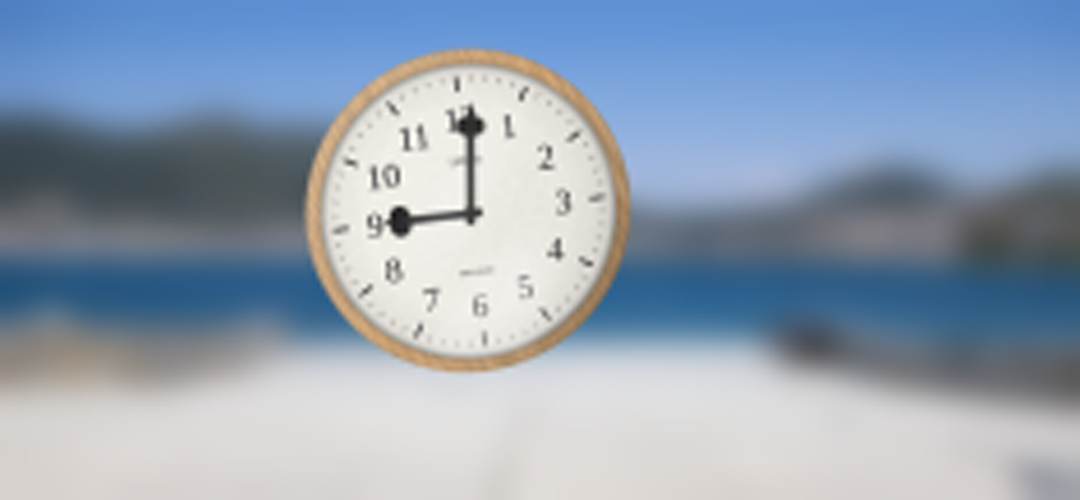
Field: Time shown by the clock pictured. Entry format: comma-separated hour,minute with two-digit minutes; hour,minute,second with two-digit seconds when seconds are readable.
9,01
